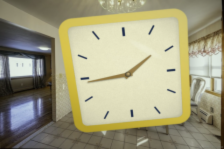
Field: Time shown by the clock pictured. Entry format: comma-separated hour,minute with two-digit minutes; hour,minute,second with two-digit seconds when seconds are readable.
1,44
